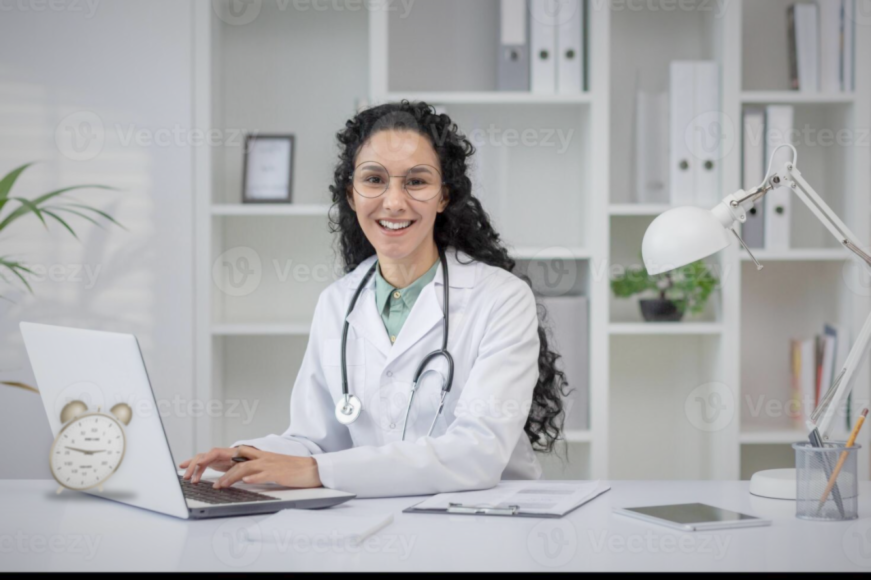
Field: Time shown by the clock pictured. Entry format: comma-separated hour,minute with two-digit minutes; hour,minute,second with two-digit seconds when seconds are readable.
2,47
